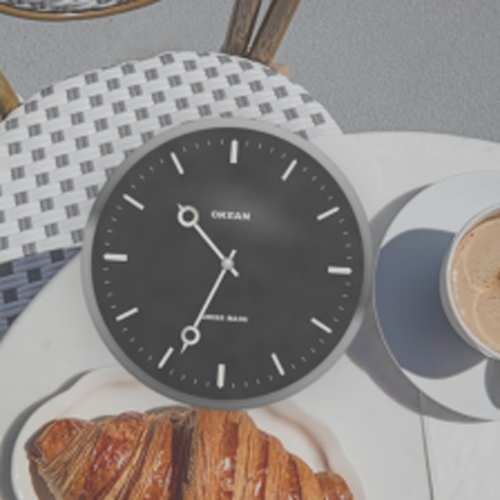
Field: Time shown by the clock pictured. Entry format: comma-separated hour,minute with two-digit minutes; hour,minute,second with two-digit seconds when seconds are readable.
10,34
